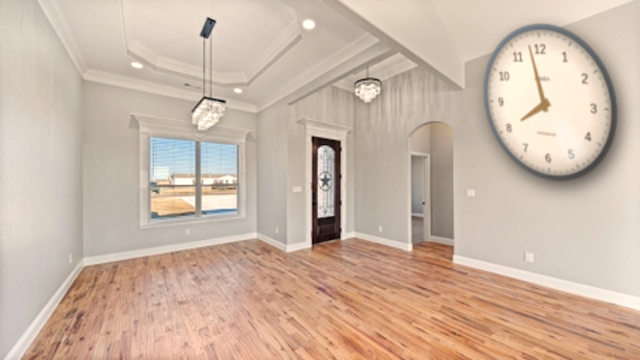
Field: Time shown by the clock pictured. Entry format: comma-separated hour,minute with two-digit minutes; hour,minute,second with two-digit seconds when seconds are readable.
7,58
